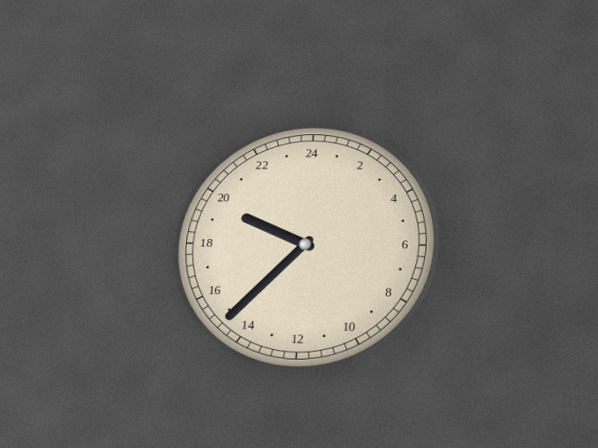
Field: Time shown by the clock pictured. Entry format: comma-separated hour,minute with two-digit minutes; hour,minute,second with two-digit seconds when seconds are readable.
19,37
